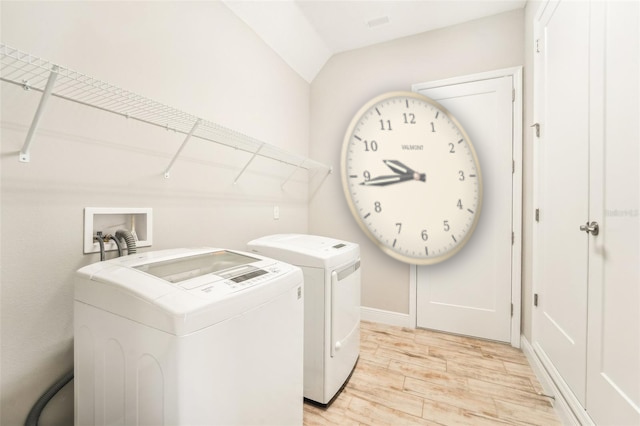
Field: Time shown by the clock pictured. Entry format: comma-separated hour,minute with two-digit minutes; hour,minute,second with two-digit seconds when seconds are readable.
9,44
